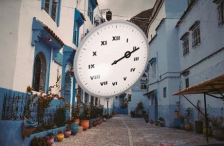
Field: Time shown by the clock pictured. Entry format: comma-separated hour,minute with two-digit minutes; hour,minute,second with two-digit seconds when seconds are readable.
2,11
